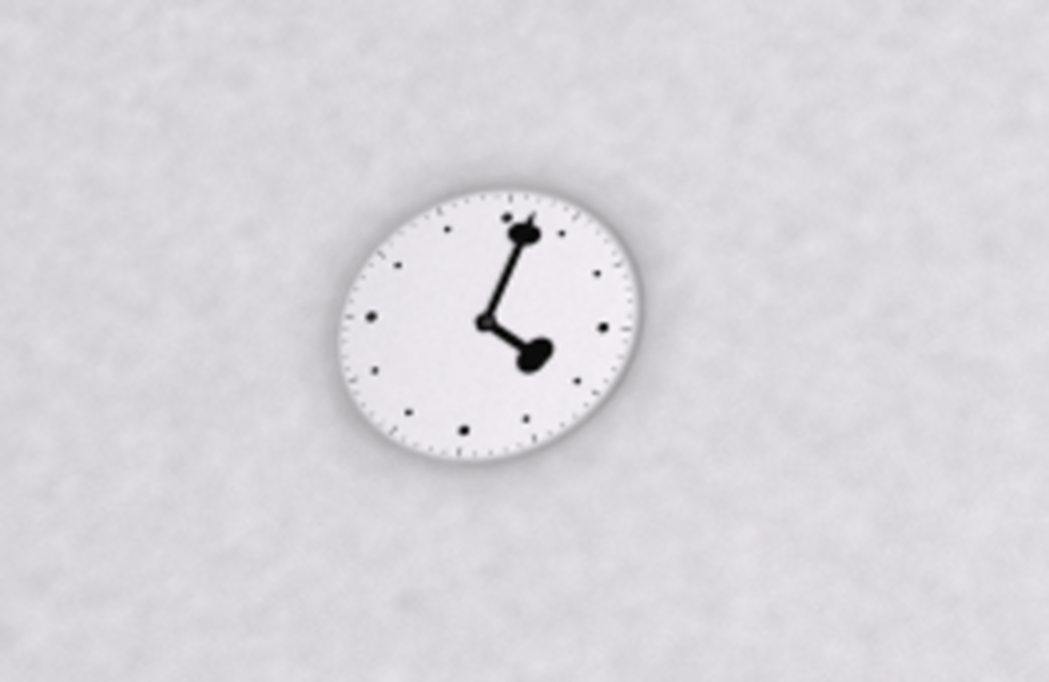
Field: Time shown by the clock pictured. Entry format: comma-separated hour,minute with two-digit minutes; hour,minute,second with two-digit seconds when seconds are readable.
4,02
